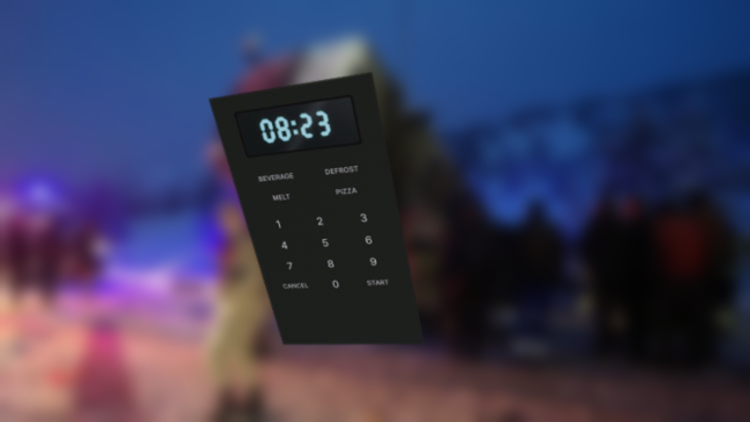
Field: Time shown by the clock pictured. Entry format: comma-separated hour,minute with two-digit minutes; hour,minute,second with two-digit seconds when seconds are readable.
8,23
